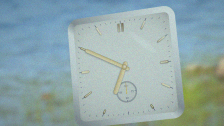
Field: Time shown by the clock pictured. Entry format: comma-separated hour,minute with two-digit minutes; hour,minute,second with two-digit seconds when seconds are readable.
6,50
